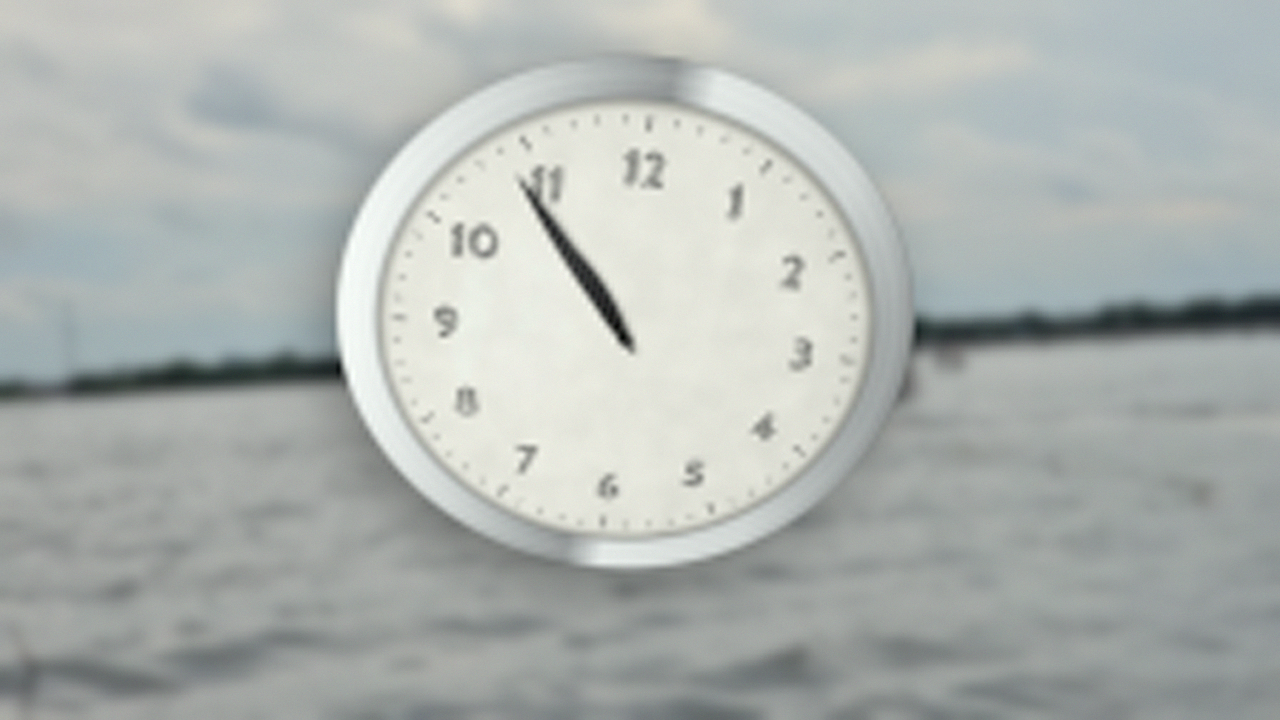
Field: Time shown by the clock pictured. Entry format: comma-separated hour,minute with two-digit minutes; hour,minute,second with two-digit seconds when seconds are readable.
10,54
